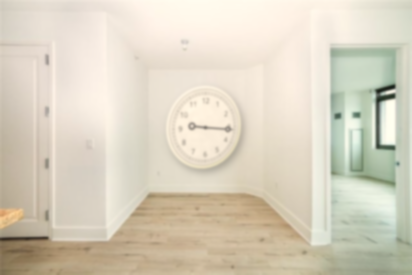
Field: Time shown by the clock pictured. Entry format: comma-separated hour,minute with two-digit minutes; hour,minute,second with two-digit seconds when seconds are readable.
9,16
